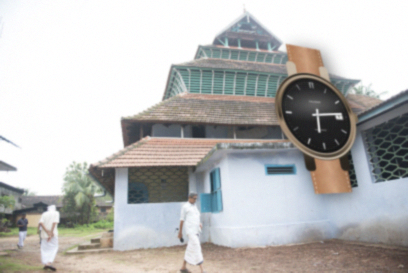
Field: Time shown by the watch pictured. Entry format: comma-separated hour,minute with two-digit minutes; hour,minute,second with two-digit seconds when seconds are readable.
6,14
